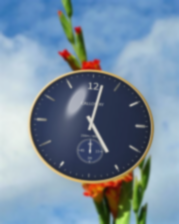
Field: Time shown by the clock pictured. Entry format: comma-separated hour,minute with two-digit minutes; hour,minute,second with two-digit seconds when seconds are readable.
5,02
